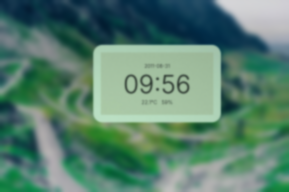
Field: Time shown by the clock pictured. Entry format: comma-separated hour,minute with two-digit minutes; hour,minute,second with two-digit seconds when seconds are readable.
9,56
